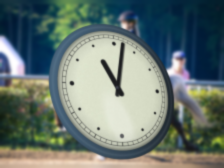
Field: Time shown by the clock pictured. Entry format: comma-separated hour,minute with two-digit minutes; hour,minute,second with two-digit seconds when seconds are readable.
11,02
